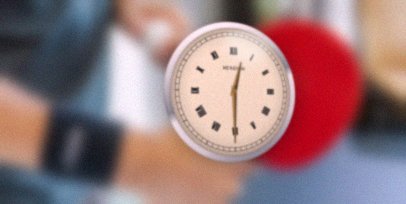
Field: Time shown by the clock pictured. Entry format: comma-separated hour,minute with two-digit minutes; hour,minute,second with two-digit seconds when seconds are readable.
12,30
